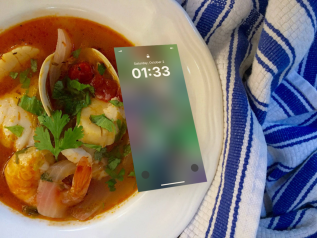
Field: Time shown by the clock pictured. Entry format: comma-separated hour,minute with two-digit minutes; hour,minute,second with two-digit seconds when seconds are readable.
1,33
